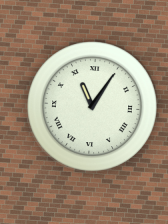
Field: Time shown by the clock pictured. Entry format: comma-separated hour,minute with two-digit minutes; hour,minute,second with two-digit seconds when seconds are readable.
11,05
